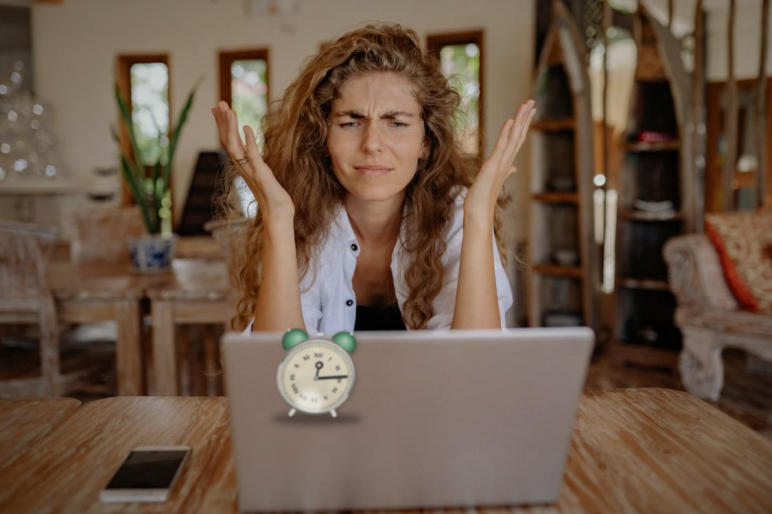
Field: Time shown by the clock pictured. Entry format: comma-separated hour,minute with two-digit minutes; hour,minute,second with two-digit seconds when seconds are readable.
12,14
